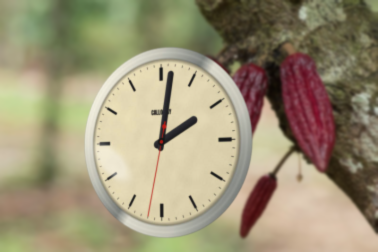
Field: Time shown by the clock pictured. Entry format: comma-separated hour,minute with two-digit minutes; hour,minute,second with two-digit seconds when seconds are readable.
2,01,32
